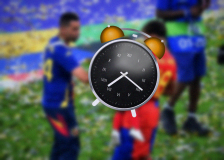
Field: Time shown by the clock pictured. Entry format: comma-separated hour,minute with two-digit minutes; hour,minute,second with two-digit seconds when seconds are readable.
7,19
